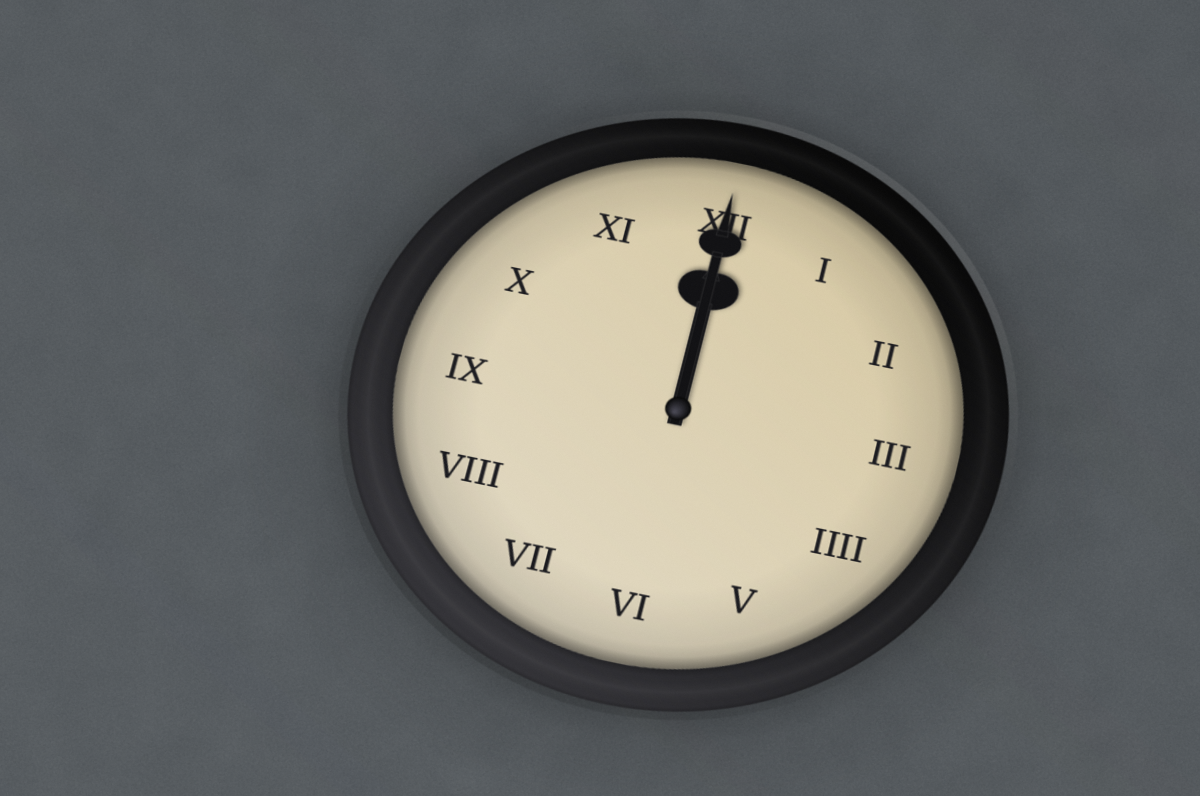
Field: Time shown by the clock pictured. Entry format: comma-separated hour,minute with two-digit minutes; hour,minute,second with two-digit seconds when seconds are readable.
12,00
